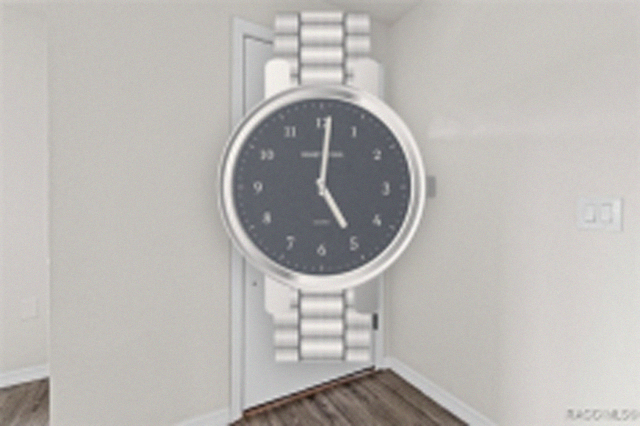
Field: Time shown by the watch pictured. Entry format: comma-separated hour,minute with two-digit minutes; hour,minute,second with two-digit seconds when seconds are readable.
5,01
